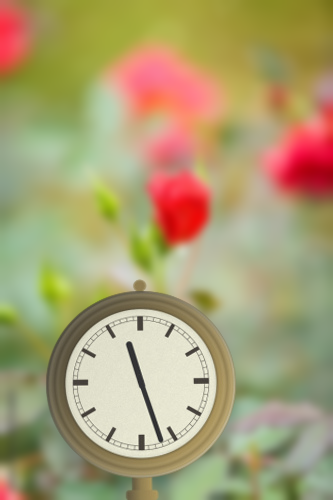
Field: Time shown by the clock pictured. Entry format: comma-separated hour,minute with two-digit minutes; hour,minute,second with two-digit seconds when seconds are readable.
11,27
